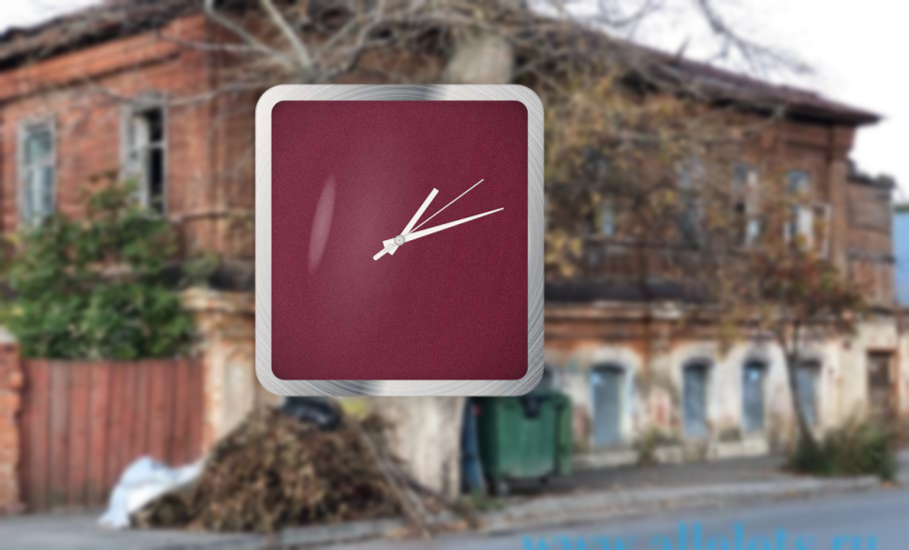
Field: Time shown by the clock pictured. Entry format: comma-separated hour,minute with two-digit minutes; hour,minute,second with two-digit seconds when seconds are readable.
1,12,09
